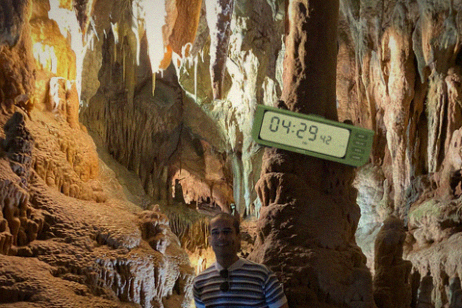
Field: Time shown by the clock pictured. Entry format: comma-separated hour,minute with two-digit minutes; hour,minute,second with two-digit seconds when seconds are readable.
4,29,42
